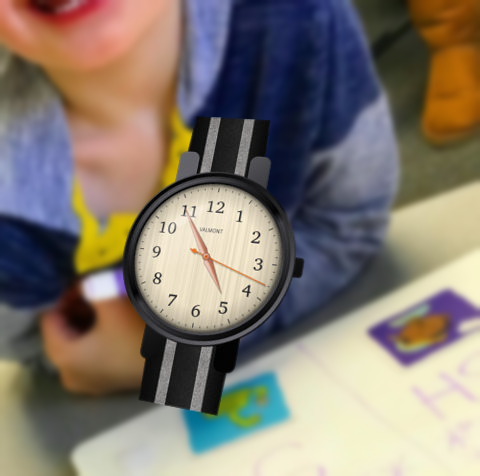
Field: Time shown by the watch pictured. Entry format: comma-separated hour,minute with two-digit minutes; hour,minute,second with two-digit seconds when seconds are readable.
4,54,18
